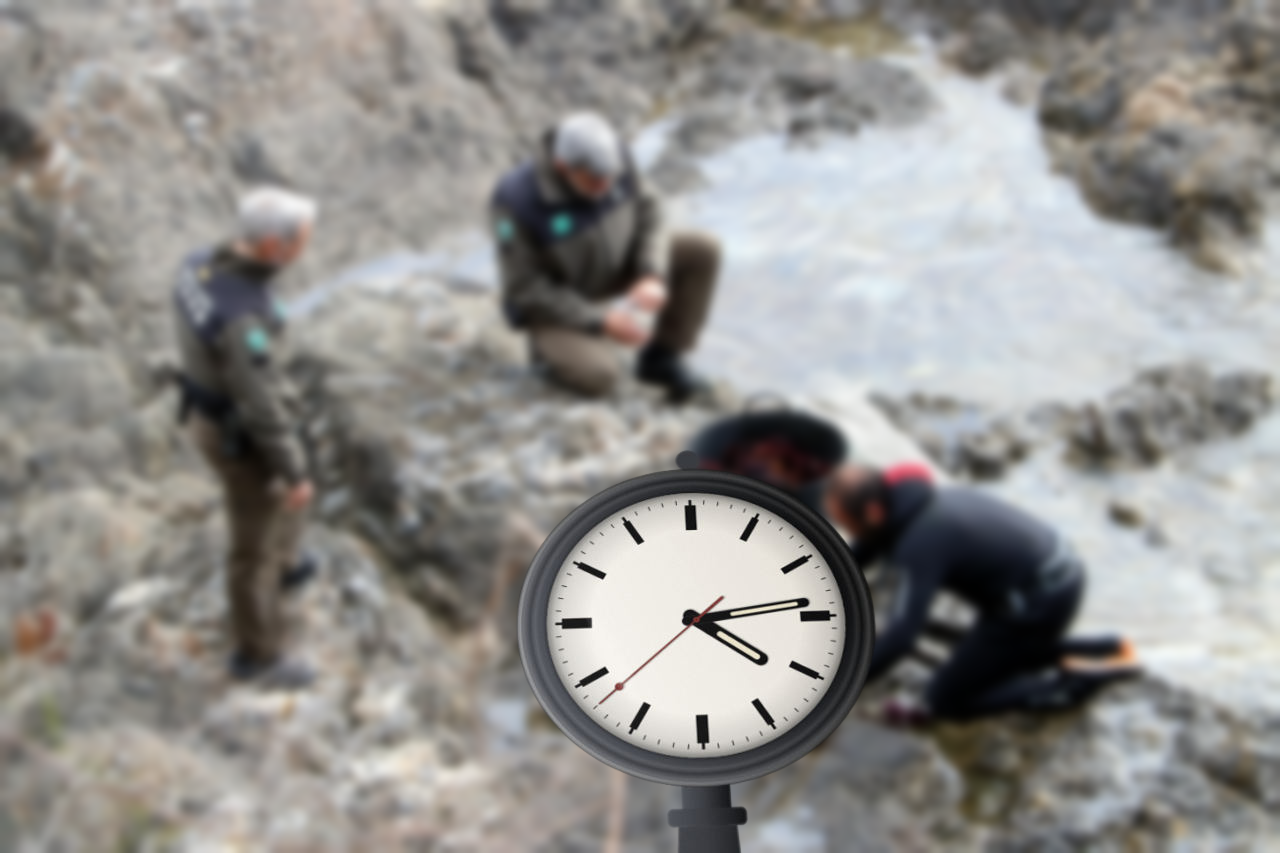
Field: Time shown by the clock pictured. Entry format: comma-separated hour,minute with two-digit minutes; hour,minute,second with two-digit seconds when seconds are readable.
4,13,38
